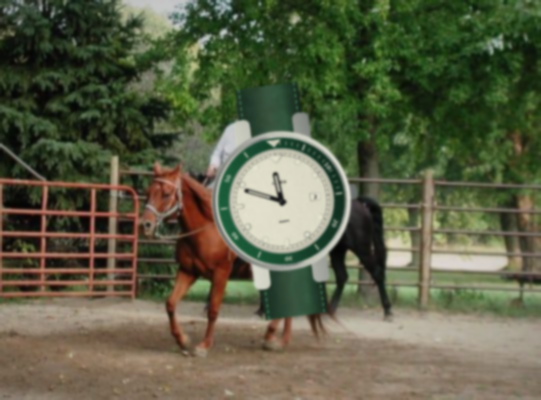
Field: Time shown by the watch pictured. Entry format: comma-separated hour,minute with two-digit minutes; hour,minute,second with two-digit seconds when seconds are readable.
11,49
